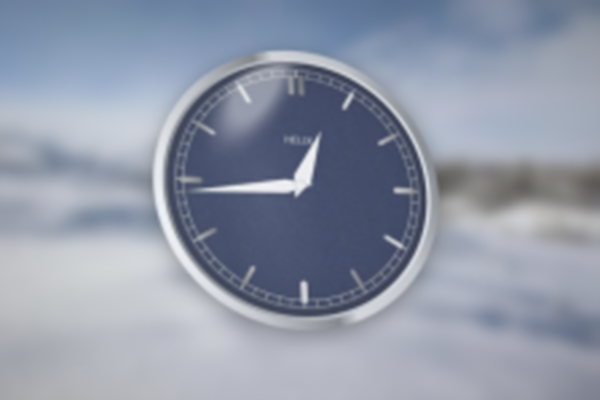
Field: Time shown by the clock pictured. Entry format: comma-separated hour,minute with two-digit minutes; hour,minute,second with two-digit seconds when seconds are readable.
12,44
